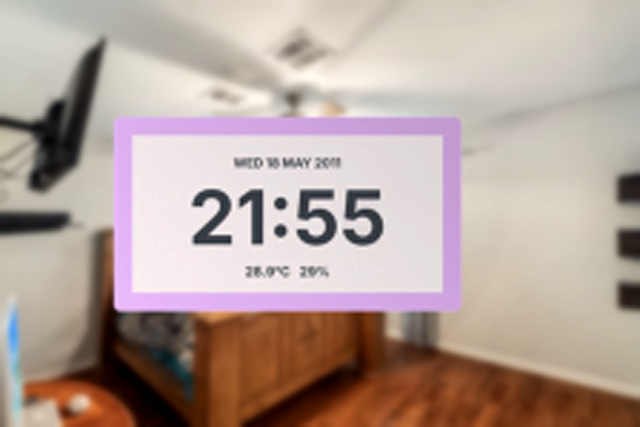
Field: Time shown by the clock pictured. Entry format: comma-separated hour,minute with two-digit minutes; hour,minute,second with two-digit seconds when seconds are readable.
21,55
